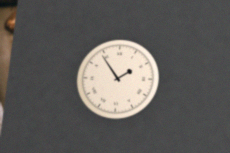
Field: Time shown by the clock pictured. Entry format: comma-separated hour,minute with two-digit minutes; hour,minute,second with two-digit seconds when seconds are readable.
1,54
